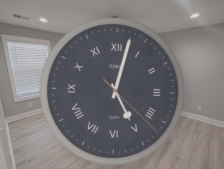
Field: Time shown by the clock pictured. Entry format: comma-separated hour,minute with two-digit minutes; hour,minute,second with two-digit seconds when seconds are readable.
5,02,22
